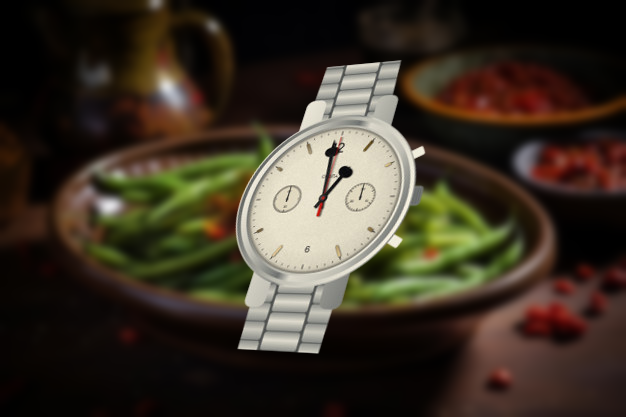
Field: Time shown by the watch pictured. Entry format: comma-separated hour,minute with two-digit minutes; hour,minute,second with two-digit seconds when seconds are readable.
12,59
